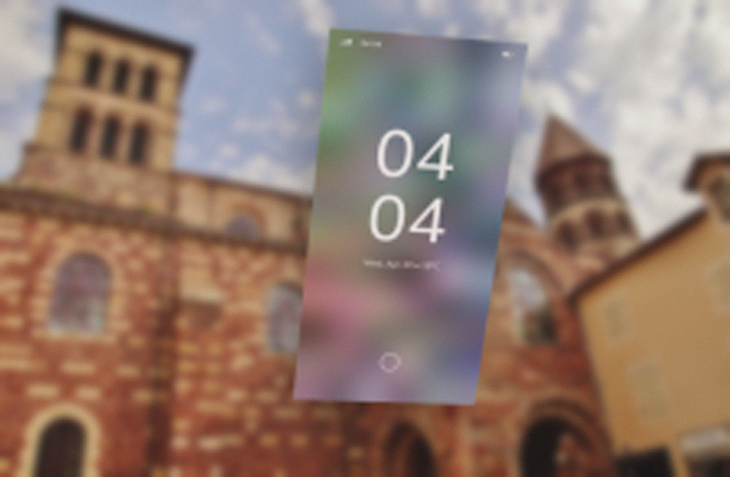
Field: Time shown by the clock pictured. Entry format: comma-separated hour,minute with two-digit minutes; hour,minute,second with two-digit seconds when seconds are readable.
4,04
